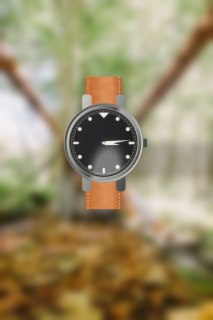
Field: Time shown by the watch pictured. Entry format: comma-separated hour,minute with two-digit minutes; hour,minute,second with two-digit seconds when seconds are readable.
3,14
